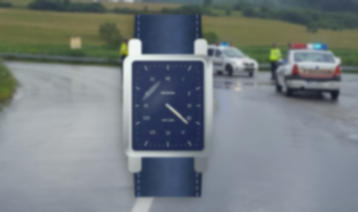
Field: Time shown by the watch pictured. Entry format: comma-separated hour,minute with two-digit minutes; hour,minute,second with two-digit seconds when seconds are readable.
4,22
